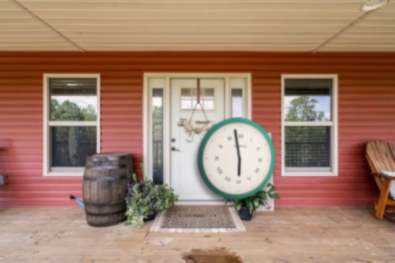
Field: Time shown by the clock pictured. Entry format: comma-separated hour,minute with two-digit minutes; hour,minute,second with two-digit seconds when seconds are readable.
5,58
